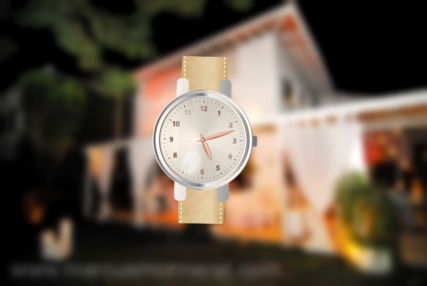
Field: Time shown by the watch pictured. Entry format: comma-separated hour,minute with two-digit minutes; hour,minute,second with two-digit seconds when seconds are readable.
5,12
